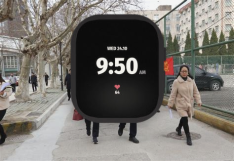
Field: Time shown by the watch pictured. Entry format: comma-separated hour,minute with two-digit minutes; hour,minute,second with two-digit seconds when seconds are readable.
9,50
